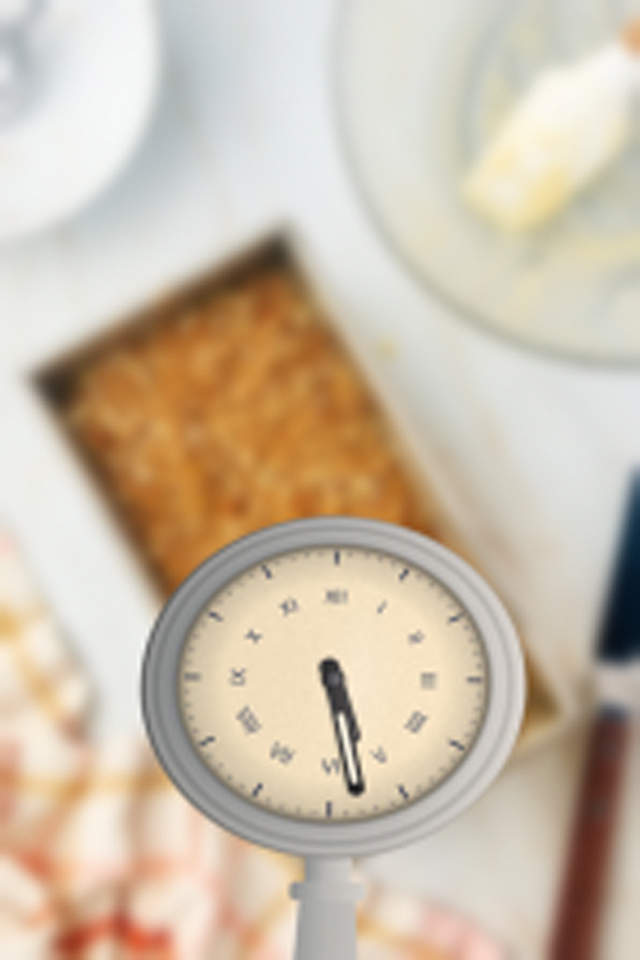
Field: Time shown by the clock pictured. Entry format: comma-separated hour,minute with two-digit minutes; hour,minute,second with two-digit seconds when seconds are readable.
5,28
